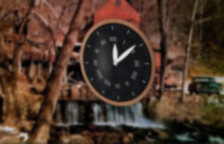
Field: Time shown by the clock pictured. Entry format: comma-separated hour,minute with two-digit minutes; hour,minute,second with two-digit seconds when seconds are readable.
12,09
